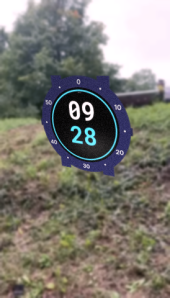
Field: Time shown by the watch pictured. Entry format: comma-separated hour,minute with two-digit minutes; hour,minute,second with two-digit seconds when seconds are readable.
9,28
